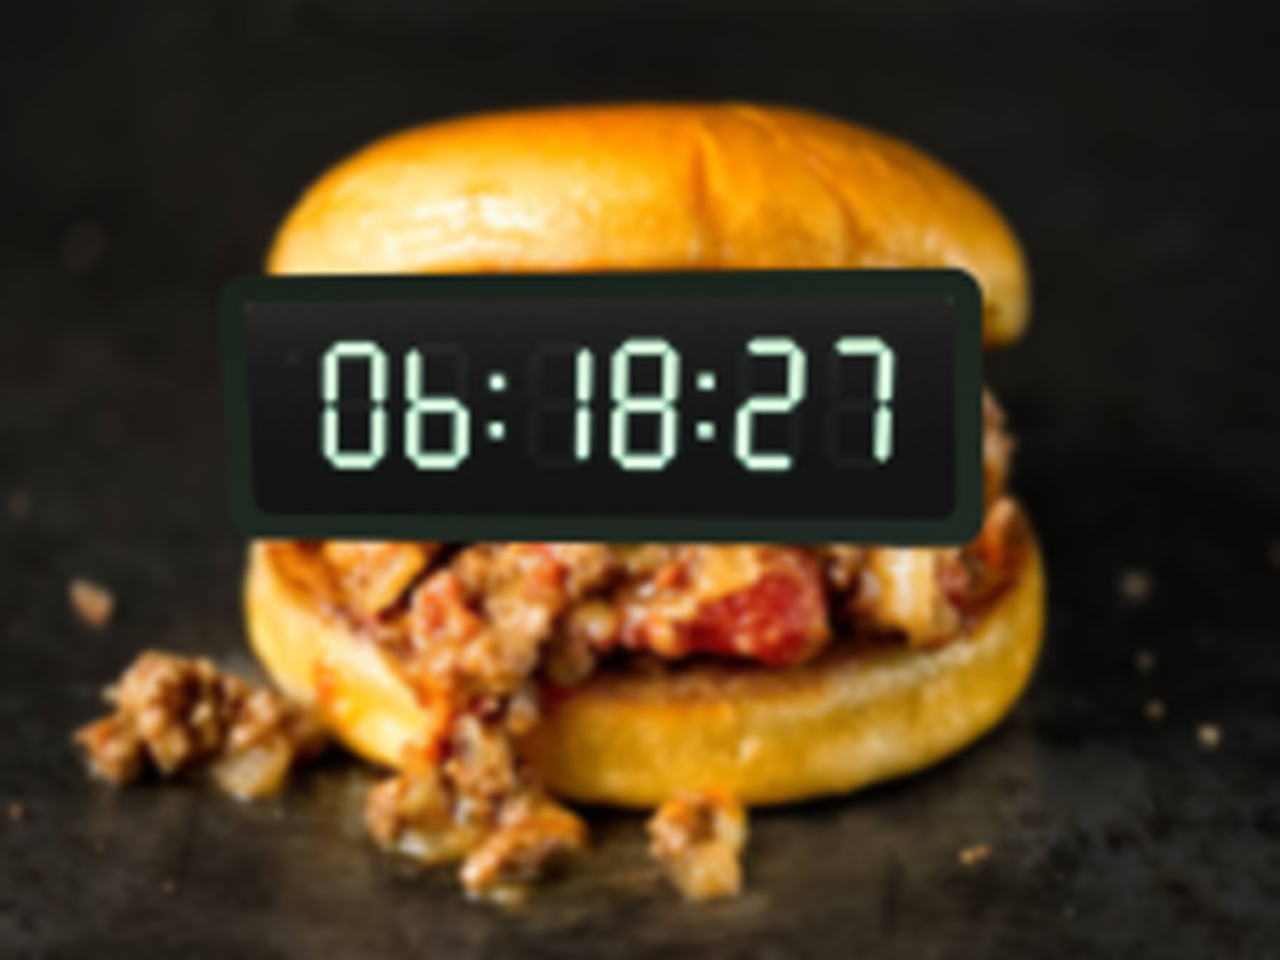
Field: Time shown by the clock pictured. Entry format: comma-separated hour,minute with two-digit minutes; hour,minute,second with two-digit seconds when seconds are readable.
6,18,27
